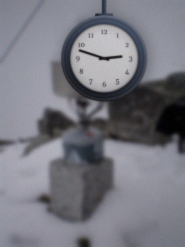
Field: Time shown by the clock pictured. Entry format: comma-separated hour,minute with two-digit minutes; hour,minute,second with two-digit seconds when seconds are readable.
2,48
